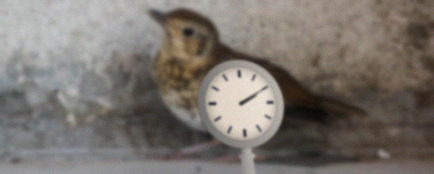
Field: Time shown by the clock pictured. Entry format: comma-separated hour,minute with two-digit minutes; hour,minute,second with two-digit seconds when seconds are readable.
2,10
